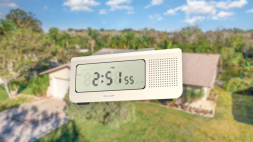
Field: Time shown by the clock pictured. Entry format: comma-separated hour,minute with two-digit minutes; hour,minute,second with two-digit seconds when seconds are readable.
2,51,55
